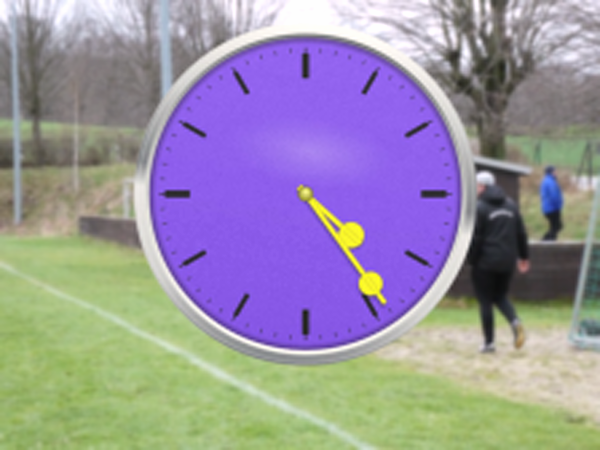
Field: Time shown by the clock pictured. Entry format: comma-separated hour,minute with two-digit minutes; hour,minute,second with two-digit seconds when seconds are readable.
4,24
